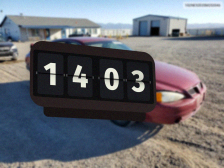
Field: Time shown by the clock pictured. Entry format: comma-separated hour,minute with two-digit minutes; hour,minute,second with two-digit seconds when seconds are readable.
14,03
